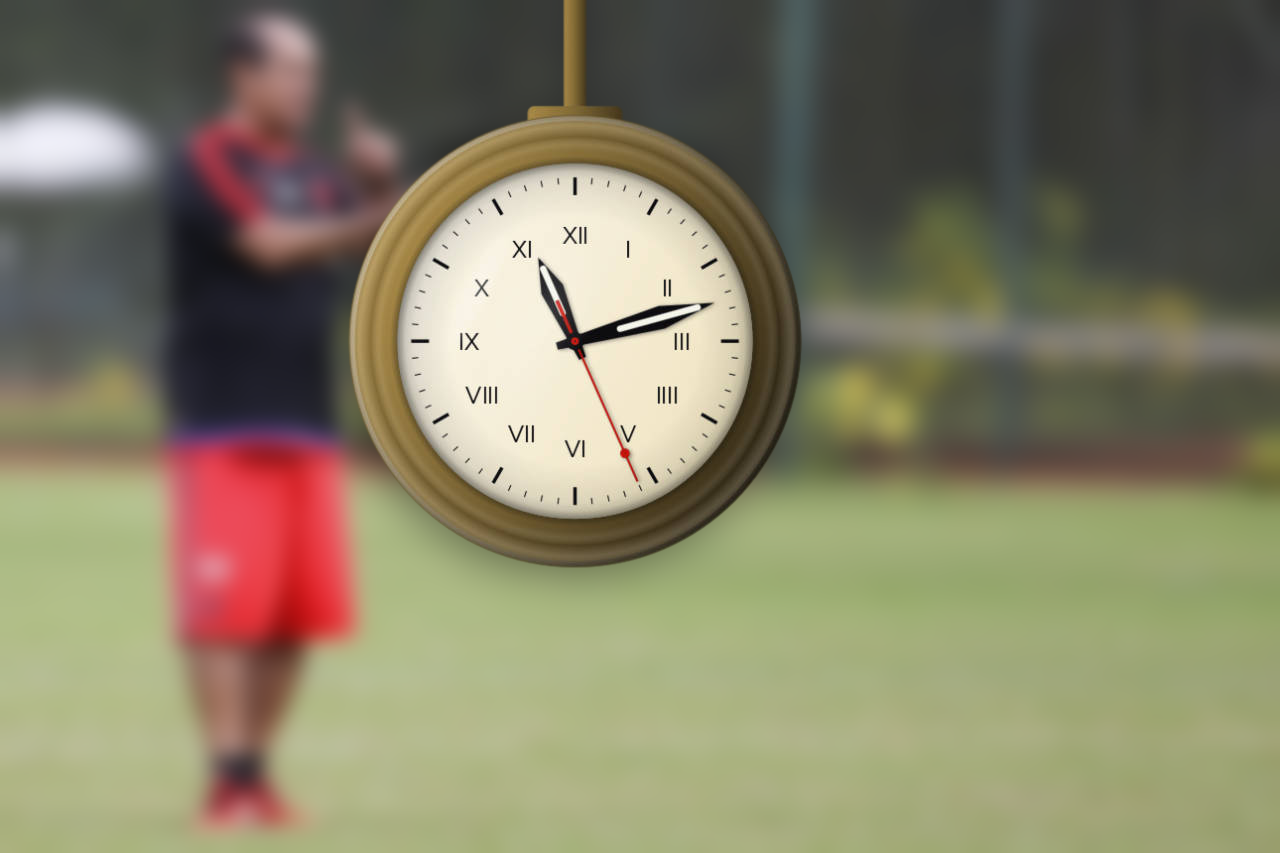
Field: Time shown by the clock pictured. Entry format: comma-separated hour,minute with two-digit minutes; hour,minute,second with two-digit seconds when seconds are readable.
11,12,26
